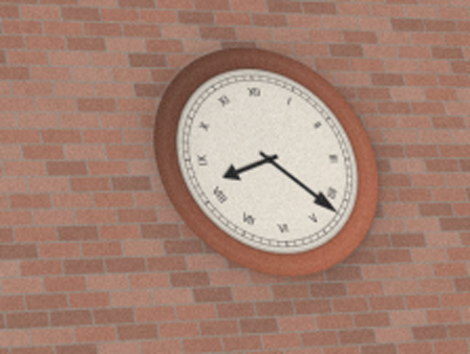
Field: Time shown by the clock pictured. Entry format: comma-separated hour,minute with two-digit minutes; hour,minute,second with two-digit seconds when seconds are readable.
8,22
